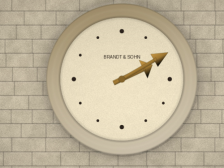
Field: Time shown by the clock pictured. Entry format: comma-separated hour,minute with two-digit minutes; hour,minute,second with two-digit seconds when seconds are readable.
2,10
